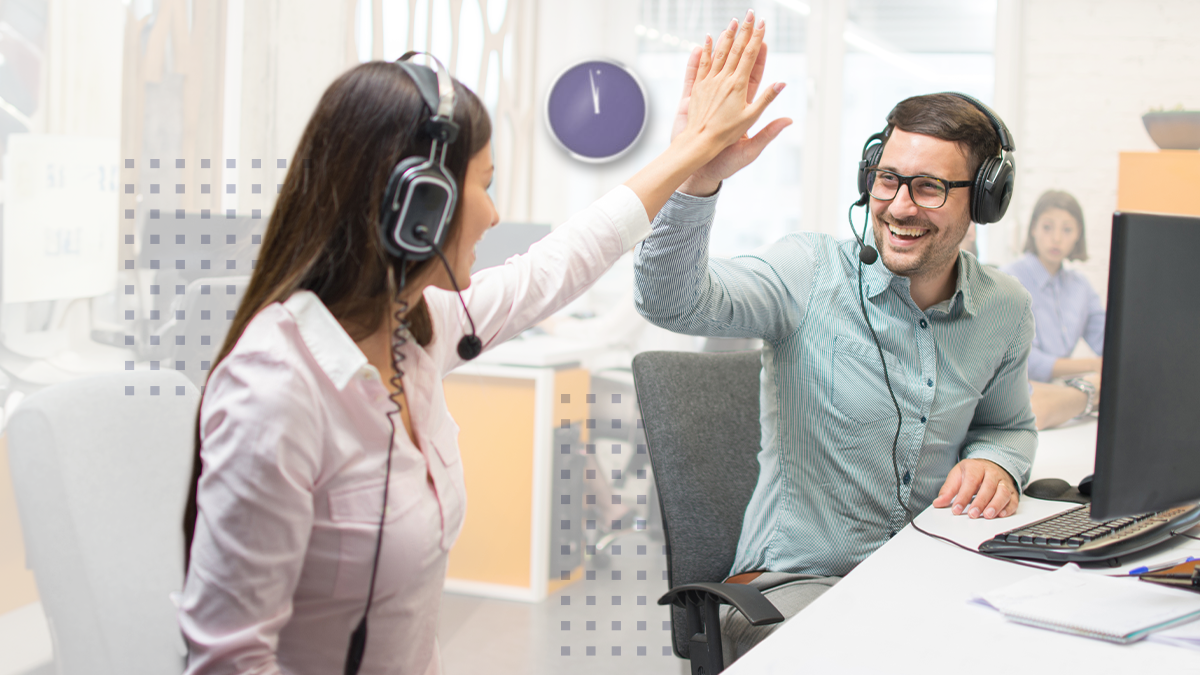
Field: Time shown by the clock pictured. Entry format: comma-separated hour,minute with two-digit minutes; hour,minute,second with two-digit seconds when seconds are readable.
11,58
